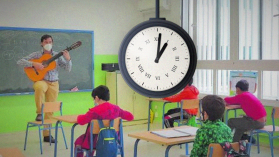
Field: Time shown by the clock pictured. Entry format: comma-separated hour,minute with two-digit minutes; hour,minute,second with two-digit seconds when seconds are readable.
1,01
